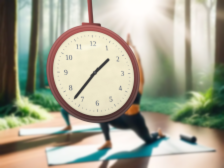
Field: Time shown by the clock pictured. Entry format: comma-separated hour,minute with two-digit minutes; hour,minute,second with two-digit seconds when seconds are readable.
1,37
